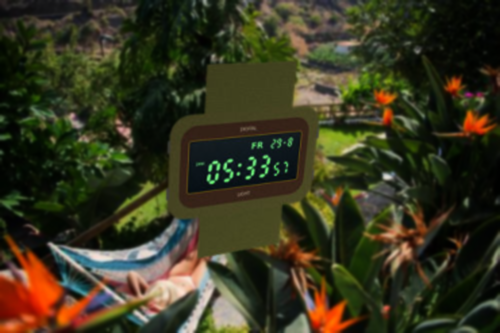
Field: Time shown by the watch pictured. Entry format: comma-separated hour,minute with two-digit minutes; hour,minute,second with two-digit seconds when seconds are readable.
5,33,57
